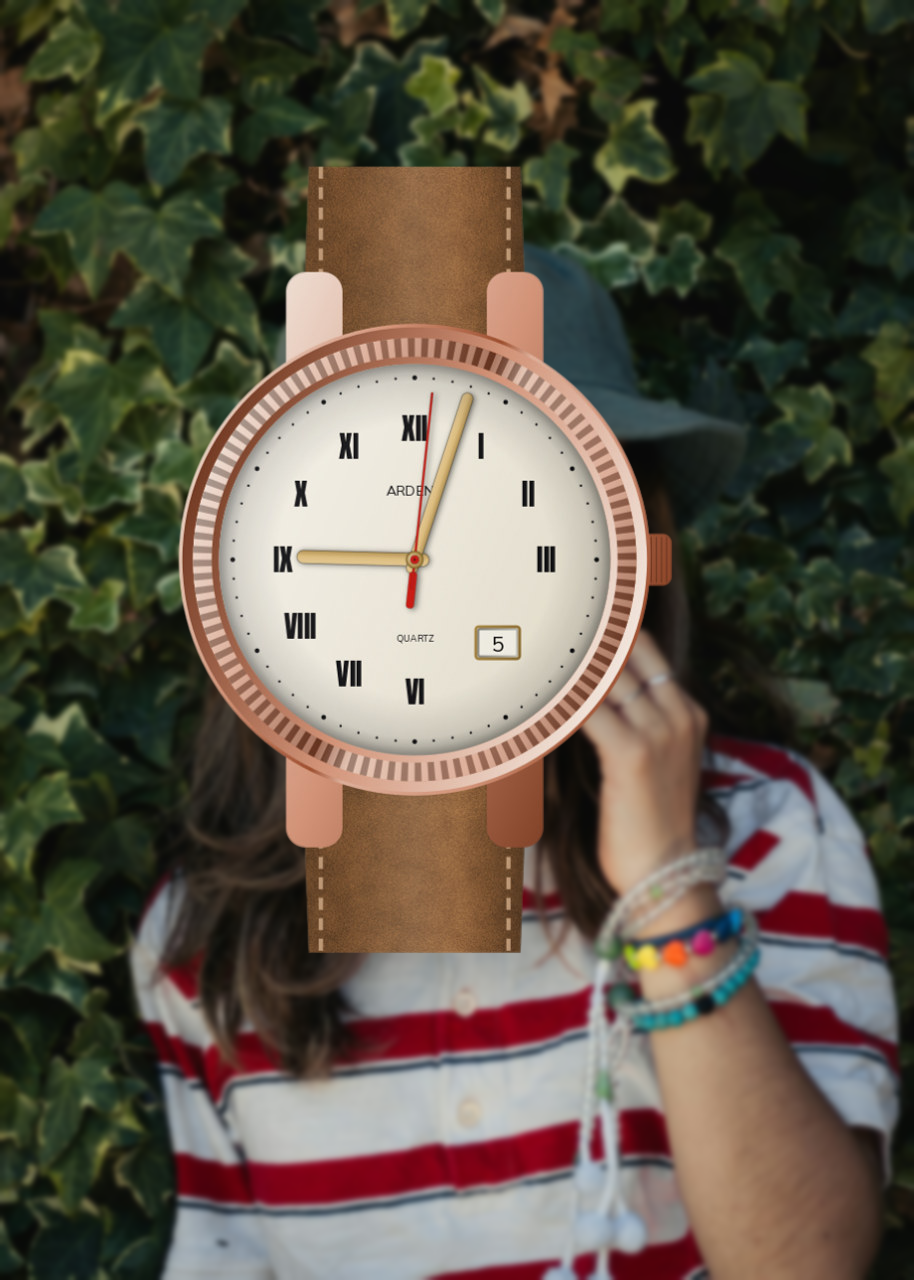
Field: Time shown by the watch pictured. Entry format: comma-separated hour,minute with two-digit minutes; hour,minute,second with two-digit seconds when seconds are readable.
9,03,01
